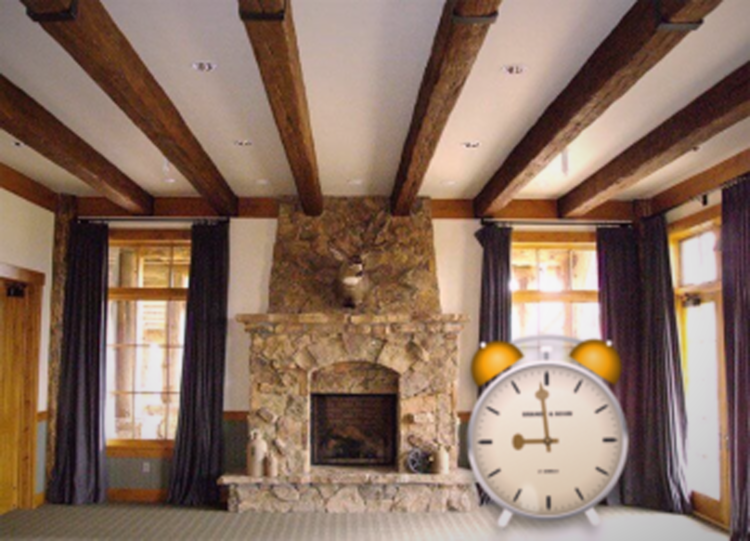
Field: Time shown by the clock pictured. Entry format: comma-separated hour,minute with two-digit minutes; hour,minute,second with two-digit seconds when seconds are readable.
8,59
